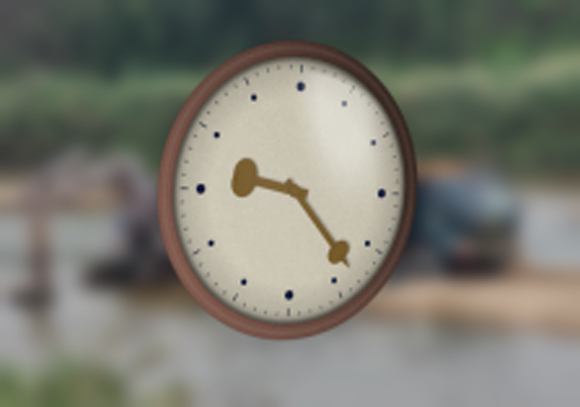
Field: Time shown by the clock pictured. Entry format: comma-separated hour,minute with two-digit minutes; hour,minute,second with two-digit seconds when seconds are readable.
9,23
